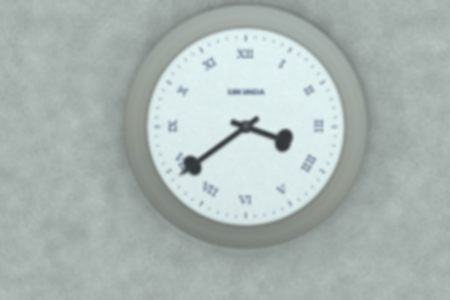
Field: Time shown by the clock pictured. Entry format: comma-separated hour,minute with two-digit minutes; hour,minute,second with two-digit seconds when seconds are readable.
3,39
